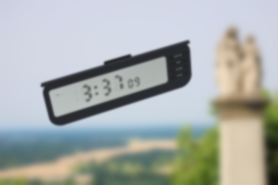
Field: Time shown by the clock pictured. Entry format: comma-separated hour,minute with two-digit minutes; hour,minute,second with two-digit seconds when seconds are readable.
3,37
